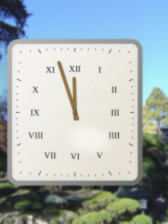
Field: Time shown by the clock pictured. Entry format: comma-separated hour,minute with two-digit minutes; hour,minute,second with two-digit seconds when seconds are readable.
11,57
